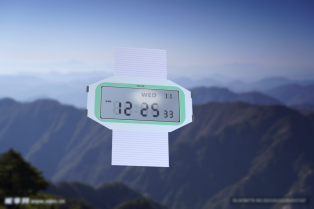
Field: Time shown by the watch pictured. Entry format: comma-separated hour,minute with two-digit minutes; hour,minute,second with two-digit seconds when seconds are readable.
12,25,33
